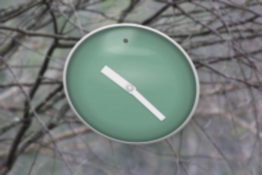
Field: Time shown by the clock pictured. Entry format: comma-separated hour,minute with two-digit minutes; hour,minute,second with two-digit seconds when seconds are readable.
10,23
